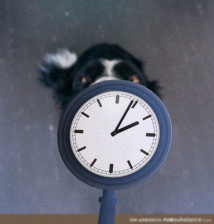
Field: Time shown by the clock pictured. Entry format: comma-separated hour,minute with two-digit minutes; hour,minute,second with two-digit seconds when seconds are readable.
2,04
